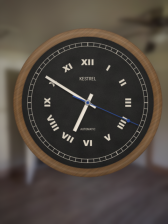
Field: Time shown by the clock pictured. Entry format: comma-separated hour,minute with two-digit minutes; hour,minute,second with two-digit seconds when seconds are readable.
6,50,19
